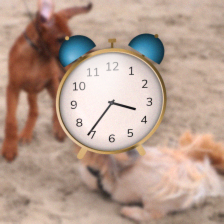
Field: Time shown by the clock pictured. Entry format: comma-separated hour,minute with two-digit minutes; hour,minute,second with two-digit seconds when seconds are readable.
3,36
